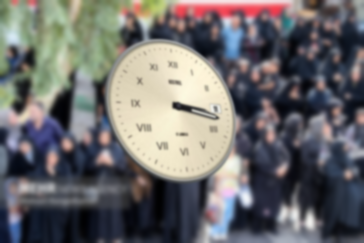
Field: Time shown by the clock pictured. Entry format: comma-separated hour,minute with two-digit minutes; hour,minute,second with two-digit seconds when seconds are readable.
3,17
